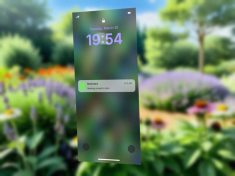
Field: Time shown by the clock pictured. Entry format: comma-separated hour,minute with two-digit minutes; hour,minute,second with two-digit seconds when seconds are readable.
19,54
